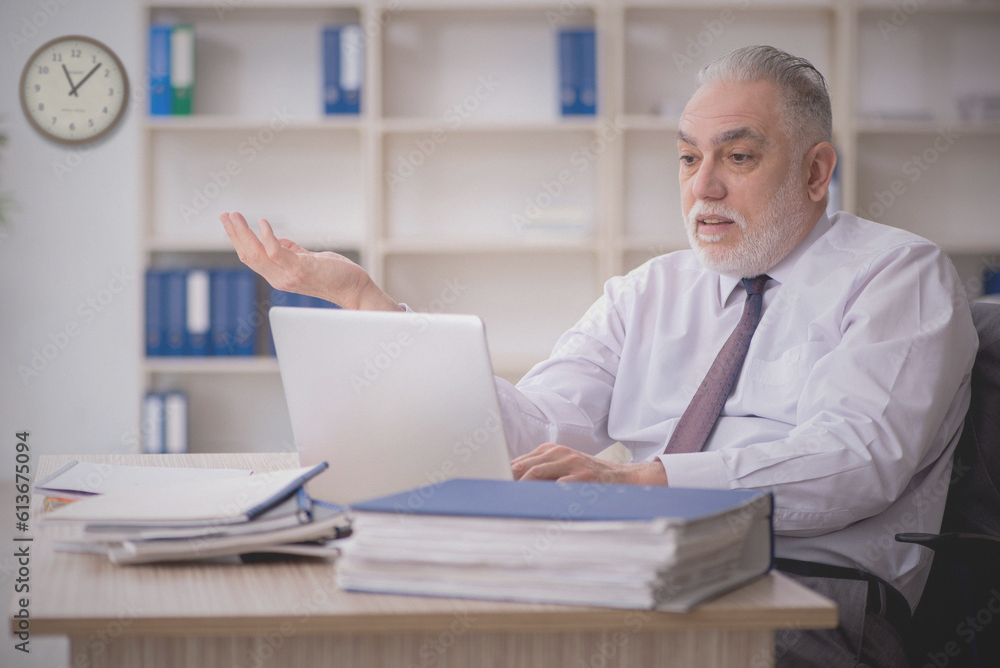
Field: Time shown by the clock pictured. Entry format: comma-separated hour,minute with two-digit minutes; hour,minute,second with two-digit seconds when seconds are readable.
11,07
